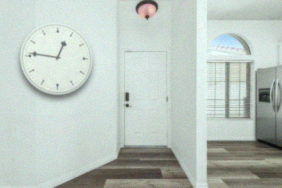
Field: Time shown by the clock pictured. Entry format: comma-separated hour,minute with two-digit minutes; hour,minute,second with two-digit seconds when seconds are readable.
12,46
